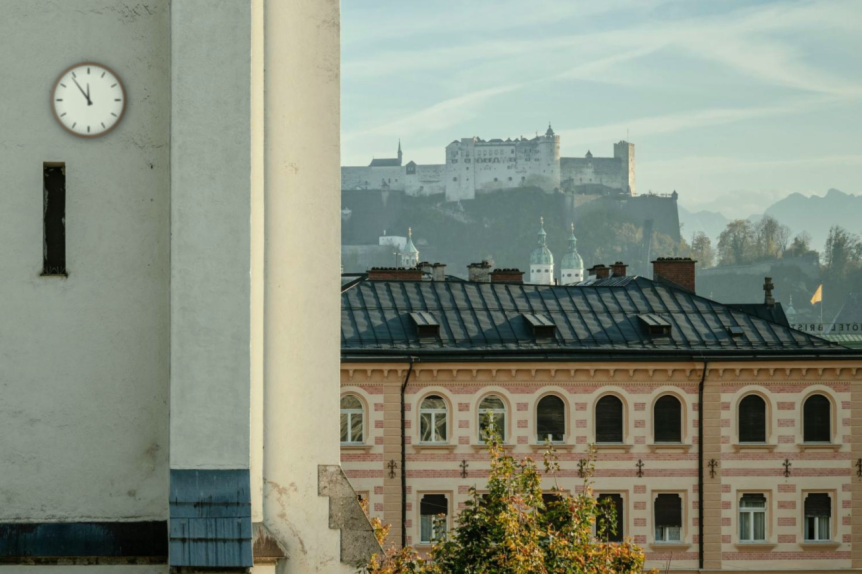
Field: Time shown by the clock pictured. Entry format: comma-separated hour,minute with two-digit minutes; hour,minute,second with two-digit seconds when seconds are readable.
11,54
